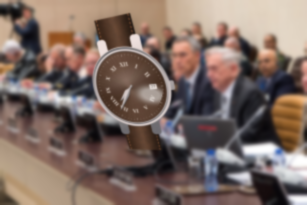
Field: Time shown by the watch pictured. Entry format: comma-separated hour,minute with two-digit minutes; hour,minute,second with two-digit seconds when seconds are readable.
7,36
